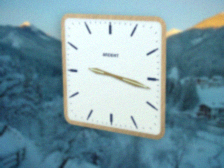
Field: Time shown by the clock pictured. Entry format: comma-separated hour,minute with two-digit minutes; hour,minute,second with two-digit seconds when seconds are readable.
9,17
